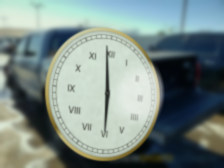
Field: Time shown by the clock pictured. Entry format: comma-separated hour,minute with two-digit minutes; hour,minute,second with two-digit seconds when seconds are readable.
5,59
